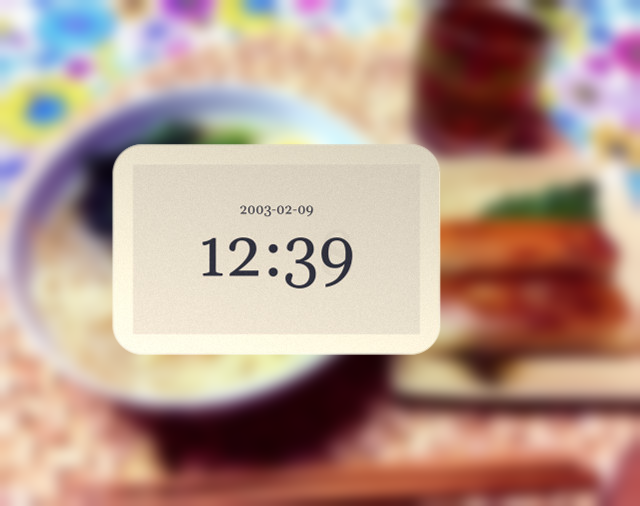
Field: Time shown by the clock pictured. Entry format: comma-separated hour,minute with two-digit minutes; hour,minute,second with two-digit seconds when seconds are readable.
12,39
